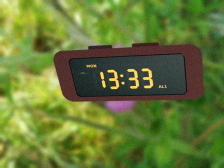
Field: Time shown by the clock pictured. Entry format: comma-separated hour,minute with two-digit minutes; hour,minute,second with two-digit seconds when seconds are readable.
13,33
